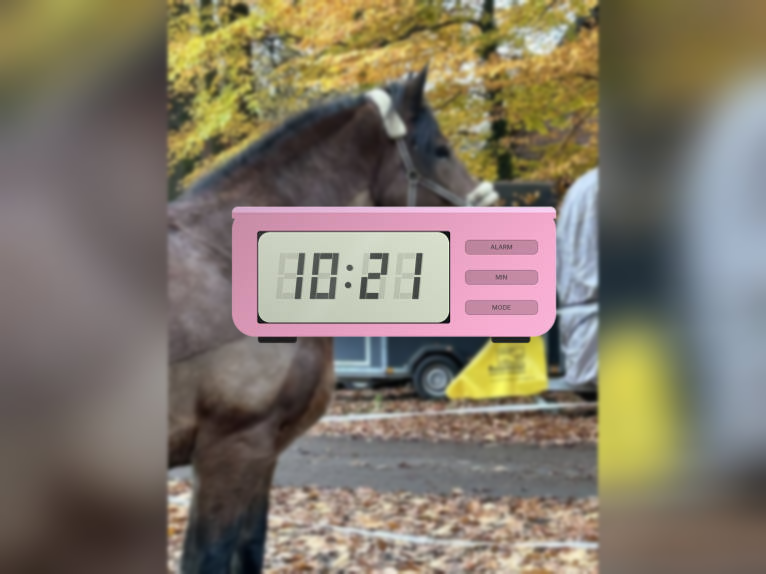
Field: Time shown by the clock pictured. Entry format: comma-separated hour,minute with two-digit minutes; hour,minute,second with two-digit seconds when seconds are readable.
10,21
